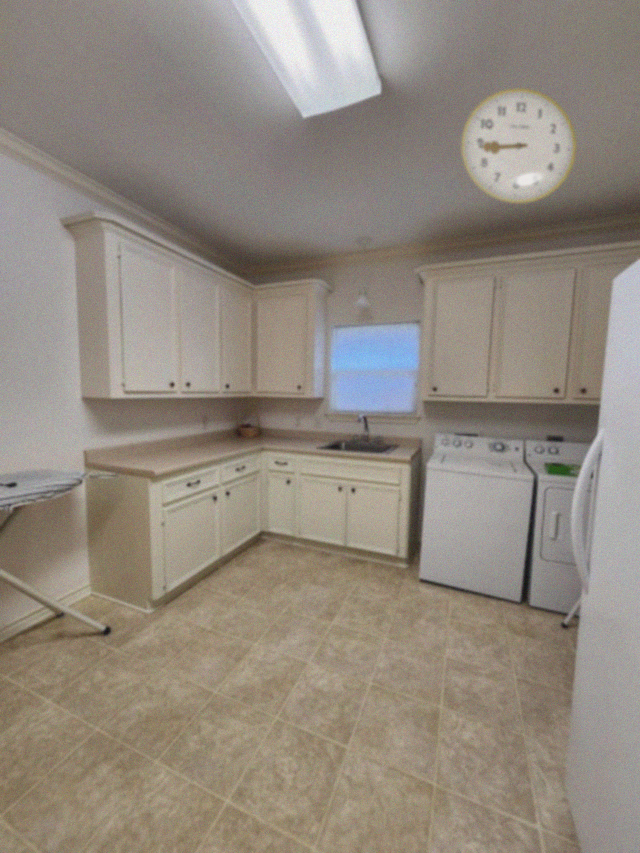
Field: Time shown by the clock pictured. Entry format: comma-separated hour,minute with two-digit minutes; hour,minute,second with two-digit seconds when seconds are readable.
8,44
